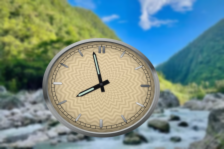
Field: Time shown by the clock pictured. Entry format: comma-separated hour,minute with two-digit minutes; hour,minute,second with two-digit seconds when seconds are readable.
7,58
